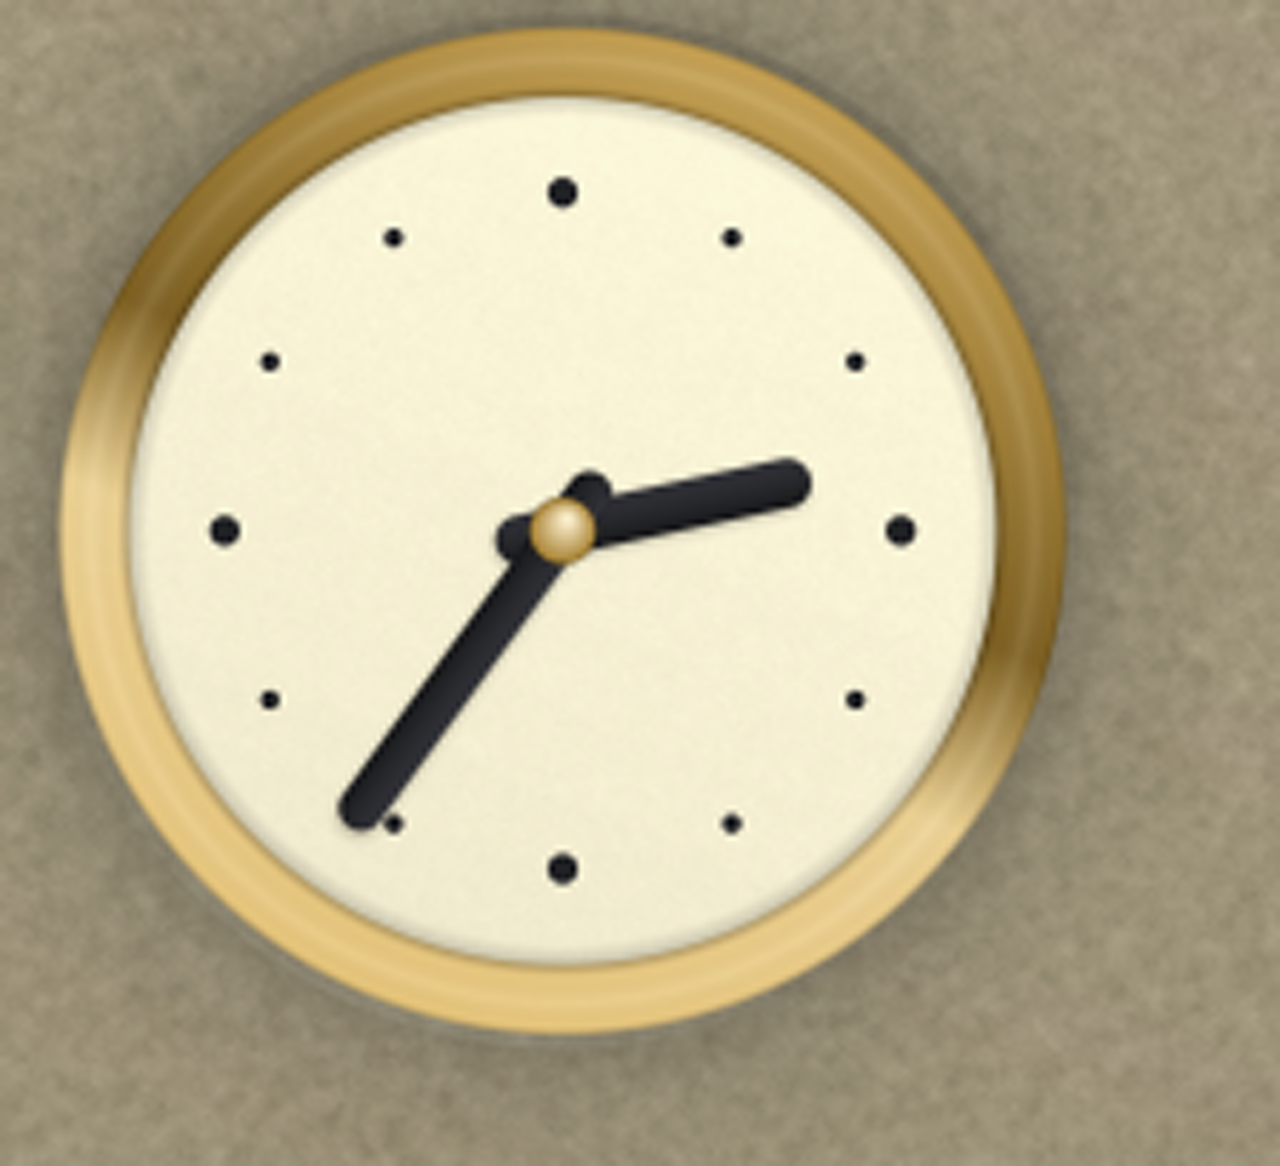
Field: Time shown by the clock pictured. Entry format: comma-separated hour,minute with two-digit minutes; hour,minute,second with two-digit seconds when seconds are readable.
2,36
